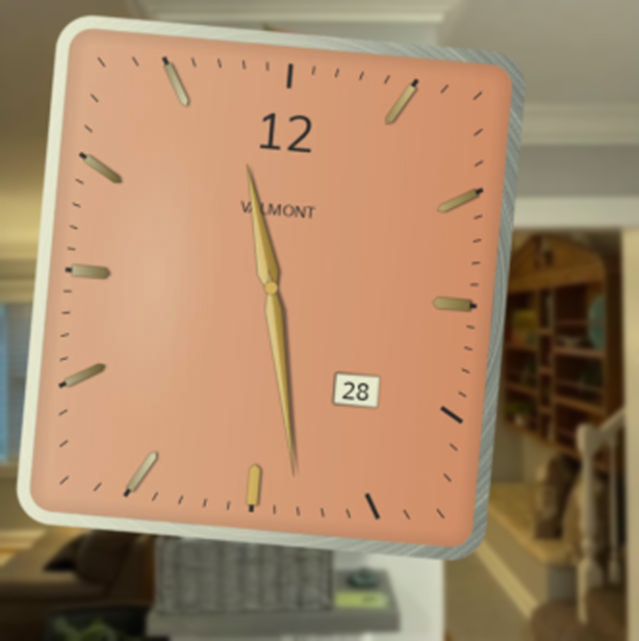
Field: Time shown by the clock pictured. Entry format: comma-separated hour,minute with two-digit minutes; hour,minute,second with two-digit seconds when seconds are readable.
11,28
